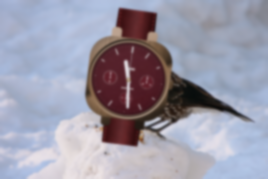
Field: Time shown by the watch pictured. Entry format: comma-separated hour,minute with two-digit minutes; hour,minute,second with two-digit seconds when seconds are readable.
11,29
